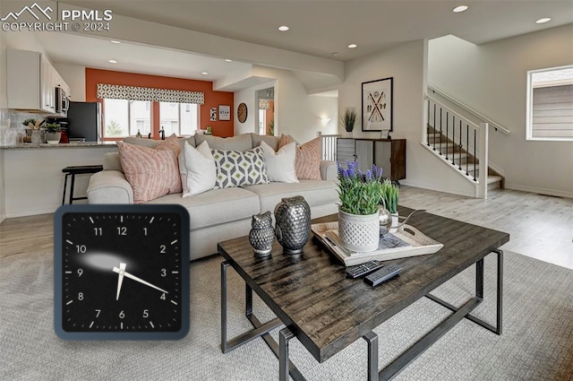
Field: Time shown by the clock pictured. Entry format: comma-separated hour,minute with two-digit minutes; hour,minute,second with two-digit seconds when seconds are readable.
6,19
